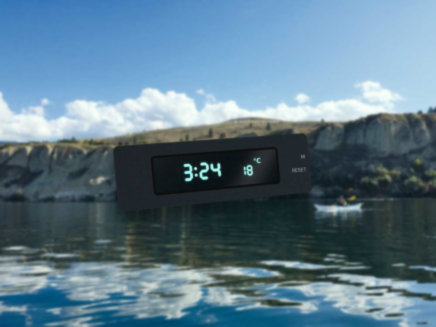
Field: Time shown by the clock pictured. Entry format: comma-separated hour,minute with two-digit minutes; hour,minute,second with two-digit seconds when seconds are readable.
3,24
